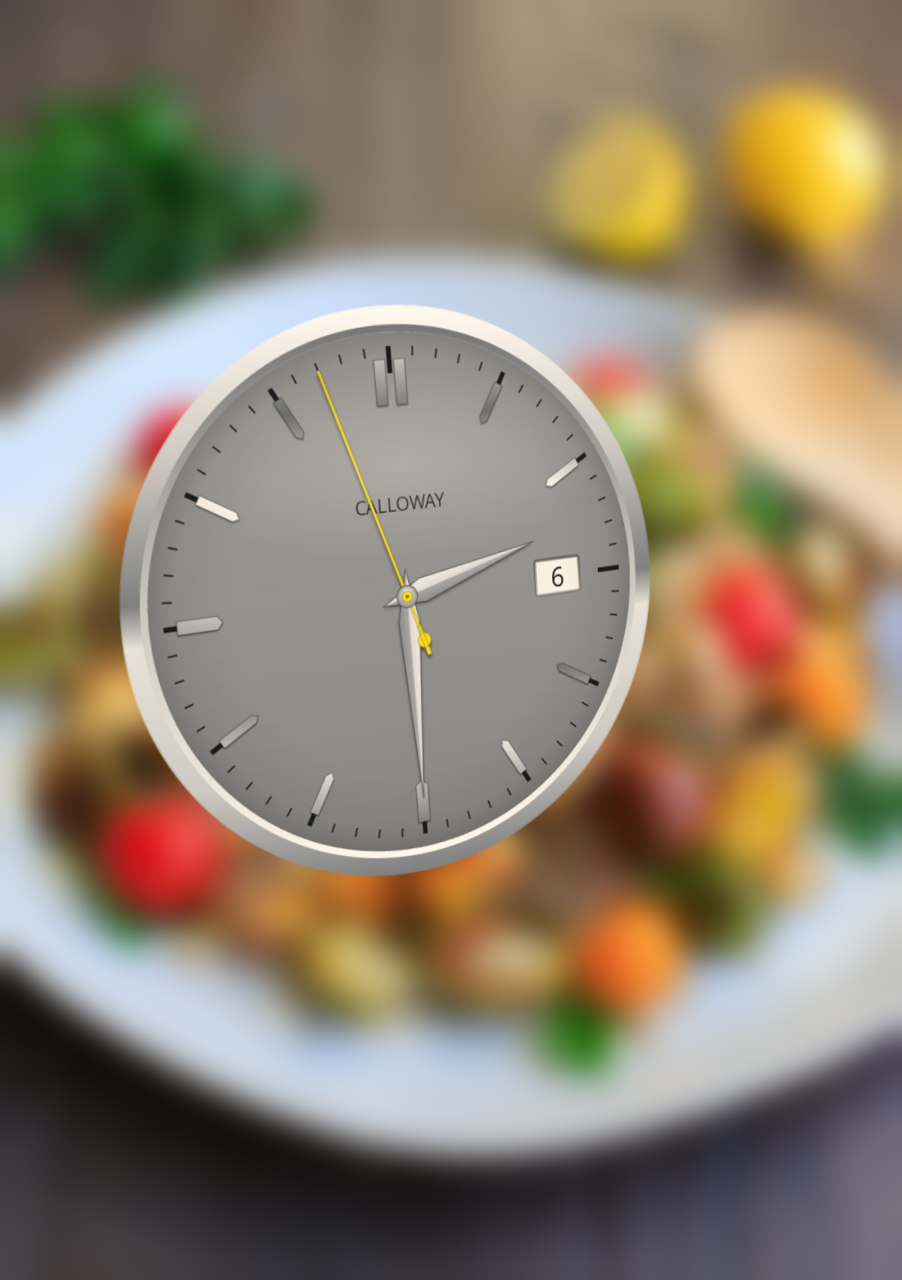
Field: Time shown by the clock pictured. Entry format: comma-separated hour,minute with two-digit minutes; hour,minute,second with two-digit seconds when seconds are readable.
2,29,57
